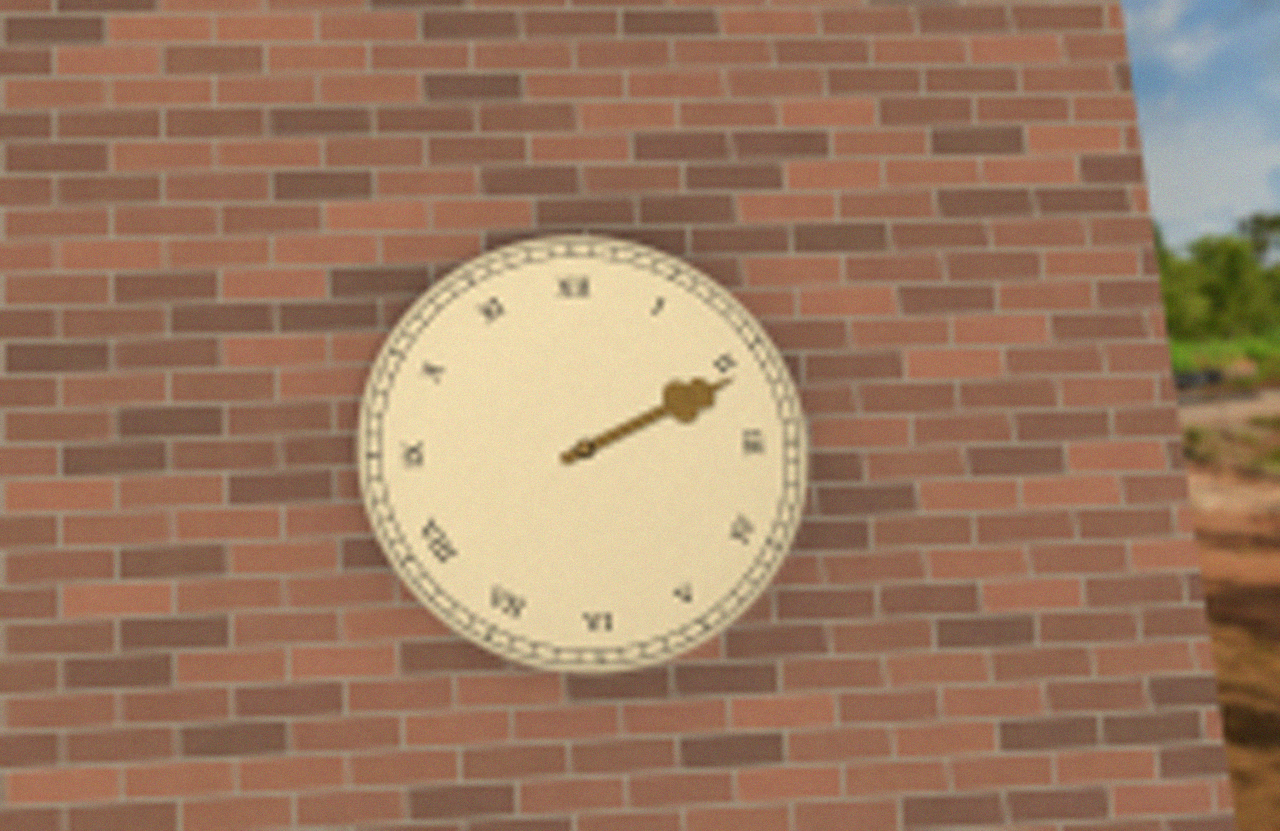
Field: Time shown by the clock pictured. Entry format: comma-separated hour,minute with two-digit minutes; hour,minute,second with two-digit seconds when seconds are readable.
2,11
